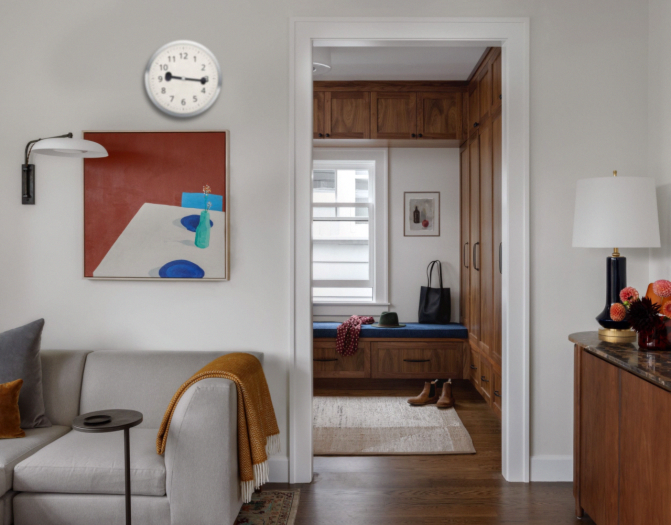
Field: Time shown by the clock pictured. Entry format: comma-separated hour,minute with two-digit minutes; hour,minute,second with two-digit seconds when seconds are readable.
9,16
